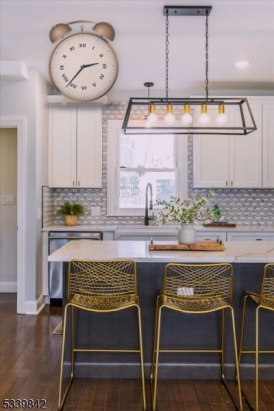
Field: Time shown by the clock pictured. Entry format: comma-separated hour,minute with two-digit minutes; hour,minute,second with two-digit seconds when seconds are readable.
2,37
